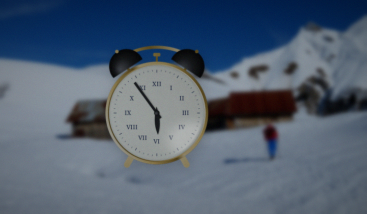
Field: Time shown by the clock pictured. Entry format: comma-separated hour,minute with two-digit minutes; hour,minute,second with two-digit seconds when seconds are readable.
5,54
